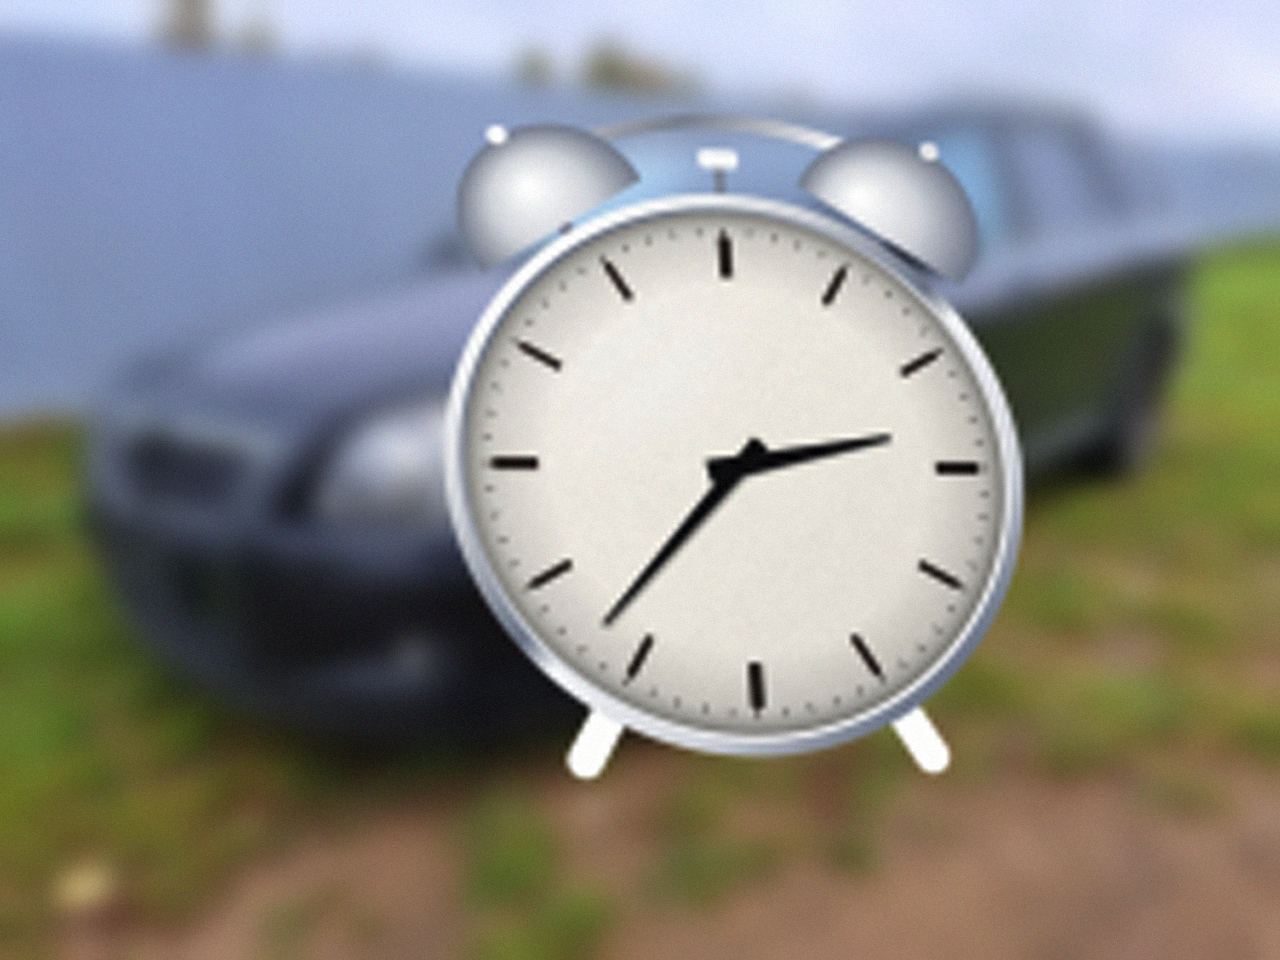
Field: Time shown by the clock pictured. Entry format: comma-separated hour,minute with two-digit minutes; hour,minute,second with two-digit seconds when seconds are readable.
2,37
